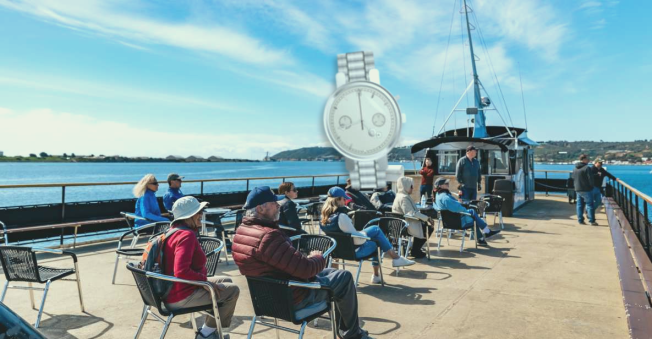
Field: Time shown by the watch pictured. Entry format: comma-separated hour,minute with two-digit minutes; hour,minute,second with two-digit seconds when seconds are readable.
4,43
